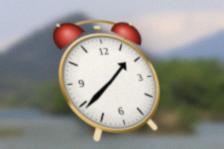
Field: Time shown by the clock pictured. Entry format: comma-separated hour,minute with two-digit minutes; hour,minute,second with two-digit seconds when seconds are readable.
1,39
